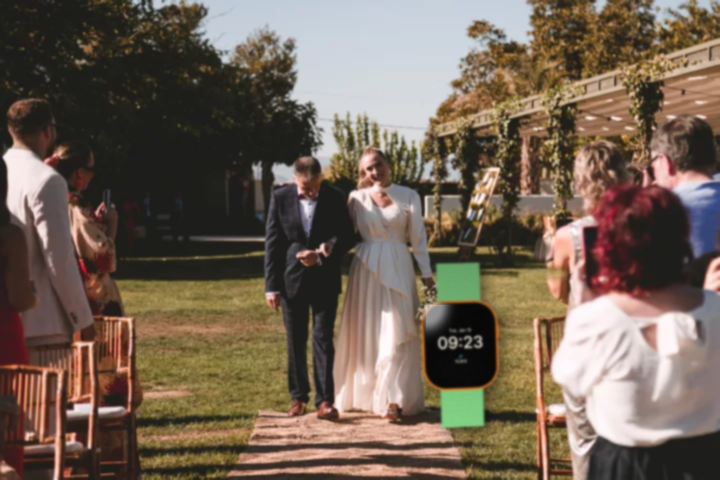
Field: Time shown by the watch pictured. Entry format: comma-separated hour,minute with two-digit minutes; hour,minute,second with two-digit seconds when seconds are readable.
9,23
